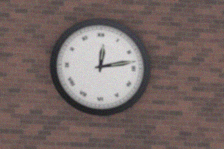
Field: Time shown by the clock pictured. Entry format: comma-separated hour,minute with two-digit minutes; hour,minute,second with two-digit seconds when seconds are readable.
12,13
